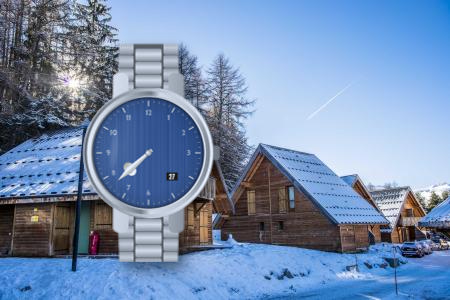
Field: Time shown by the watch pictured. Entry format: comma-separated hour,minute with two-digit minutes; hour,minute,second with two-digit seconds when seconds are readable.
7,38
